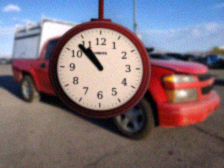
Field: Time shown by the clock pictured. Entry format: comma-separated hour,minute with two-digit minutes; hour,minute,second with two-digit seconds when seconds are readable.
10,53
